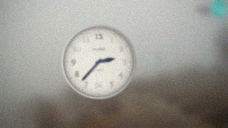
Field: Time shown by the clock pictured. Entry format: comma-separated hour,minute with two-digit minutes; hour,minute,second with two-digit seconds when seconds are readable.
2,37
